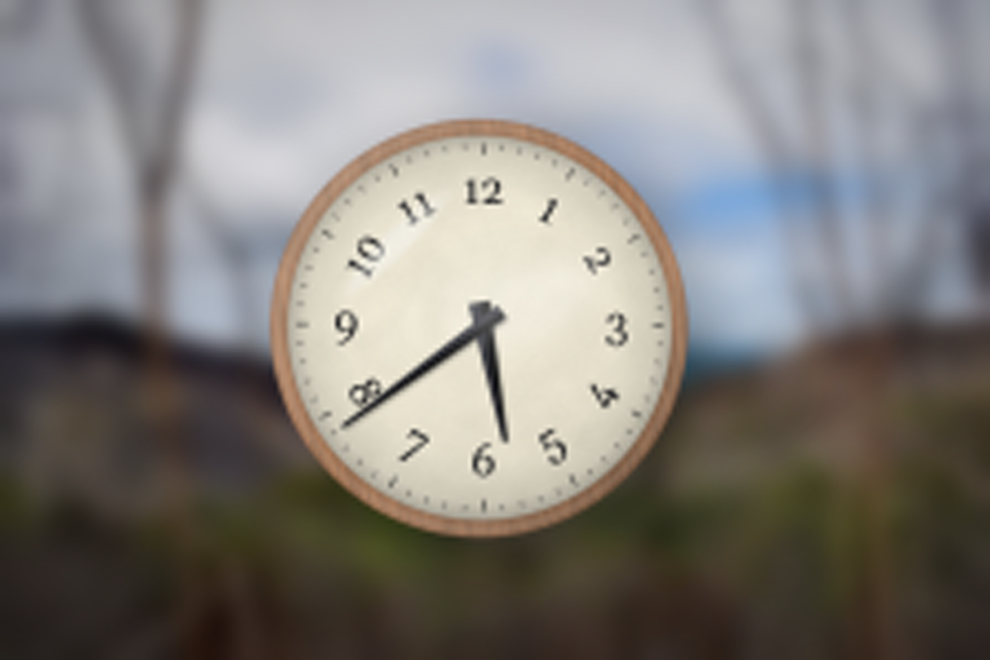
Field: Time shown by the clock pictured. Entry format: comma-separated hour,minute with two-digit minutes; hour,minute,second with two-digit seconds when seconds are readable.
5,39
